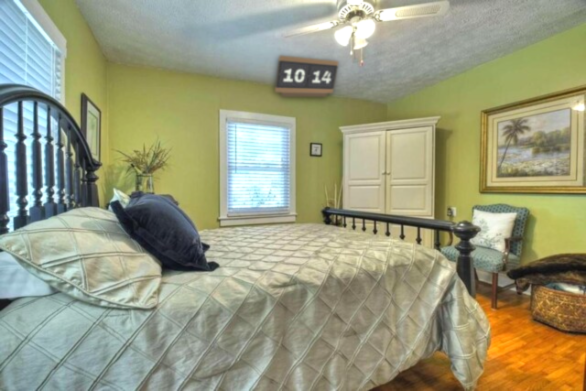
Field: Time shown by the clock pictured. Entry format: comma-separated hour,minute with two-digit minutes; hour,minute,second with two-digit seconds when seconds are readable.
10,14
